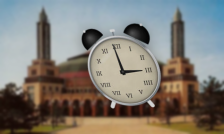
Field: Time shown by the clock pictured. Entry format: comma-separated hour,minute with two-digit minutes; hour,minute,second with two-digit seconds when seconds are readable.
2,59
